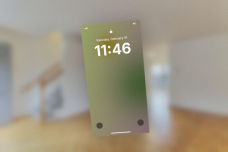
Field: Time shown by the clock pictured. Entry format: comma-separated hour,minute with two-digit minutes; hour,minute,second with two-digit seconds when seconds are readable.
11,46
